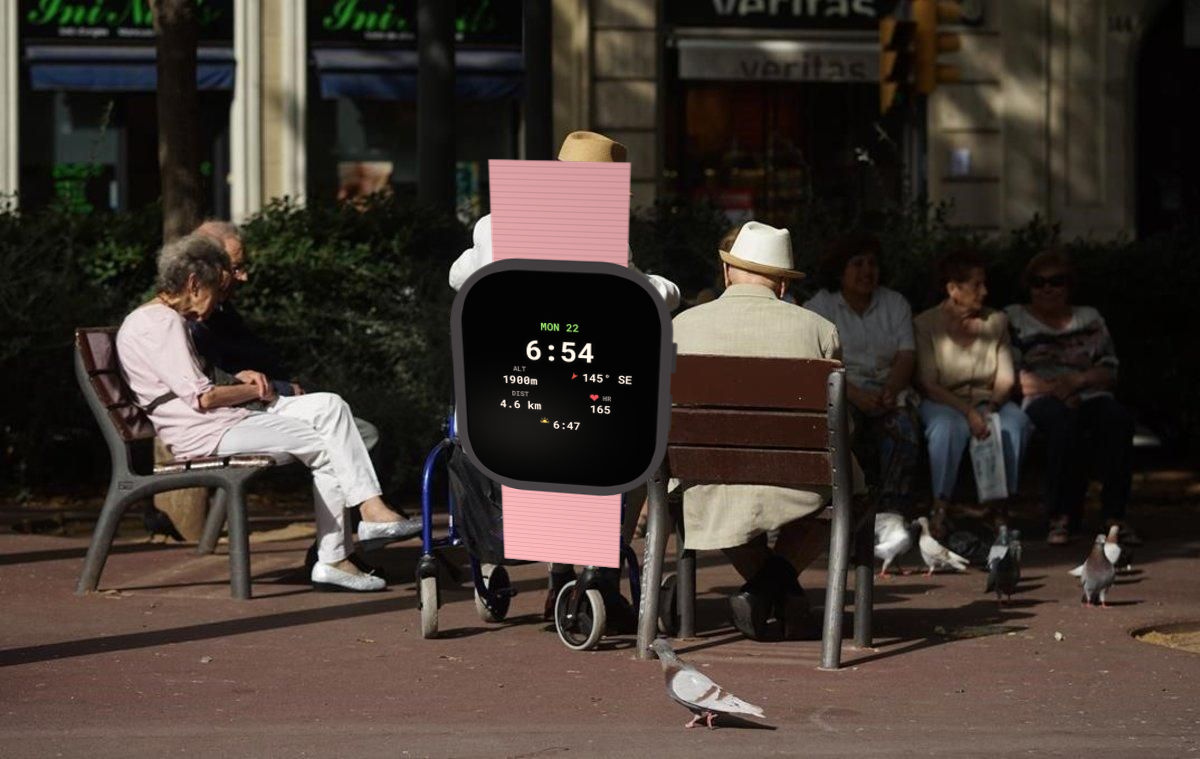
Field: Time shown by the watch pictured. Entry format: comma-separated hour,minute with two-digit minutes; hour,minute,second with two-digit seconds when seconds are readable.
6,54
